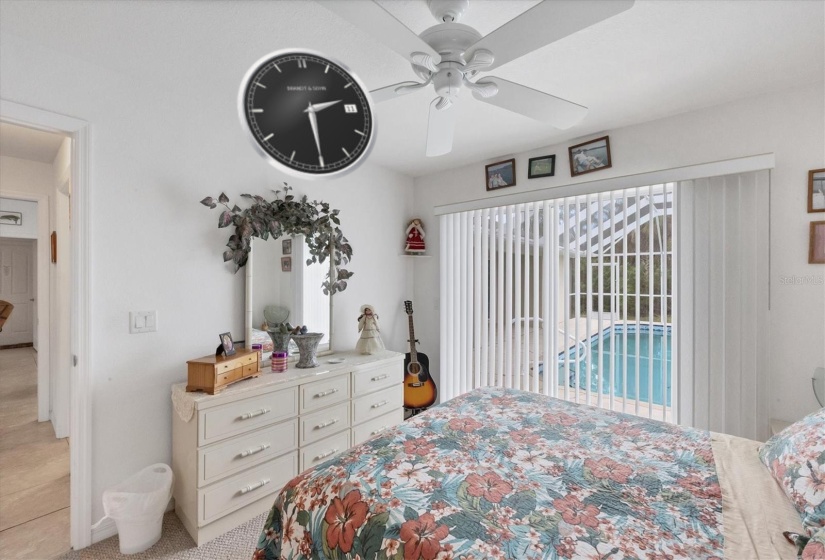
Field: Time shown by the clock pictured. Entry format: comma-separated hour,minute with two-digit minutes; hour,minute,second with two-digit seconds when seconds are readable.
2,30
